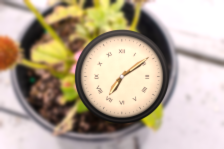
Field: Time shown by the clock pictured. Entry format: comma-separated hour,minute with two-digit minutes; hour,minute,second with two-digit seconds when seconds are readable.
7,09
